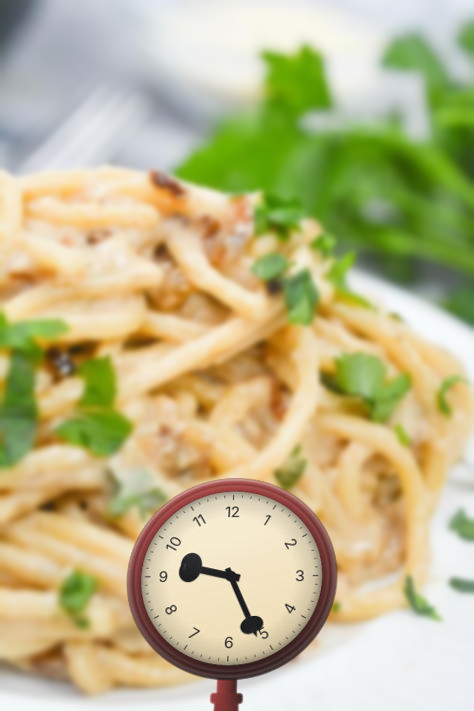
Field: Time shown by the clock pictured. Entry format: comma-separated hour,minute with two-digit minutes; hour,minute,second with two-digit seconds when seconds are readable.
9,26
